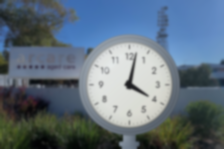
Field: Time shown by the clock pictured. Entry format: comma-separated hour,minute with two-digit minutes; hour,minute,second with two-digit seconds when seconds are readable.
4,02
